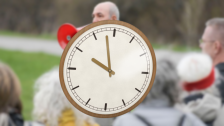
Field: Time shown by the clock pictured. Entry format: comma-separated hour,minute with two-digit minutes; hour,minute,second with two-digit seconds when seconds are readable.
9,58
